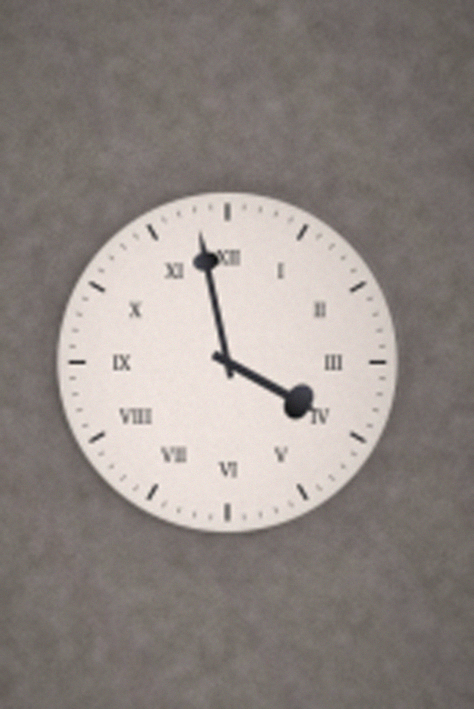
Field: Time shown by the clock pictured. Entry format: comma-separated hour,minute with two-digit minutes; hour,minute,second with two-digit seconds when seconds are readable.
3,58
